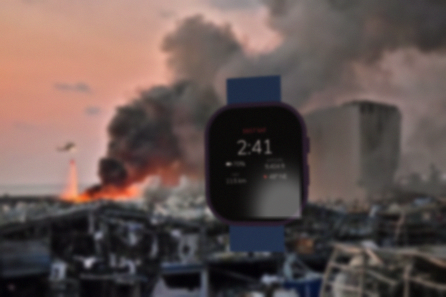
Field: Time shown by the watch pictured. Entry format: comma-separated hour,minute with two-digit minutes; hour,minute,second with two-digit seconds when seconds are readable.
2,41
